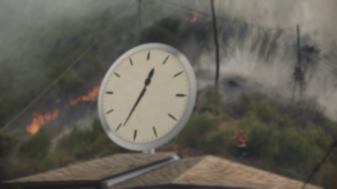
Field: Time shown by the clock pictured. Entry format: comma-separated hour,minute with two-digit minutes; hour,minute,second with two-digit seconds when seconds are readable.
12,34
